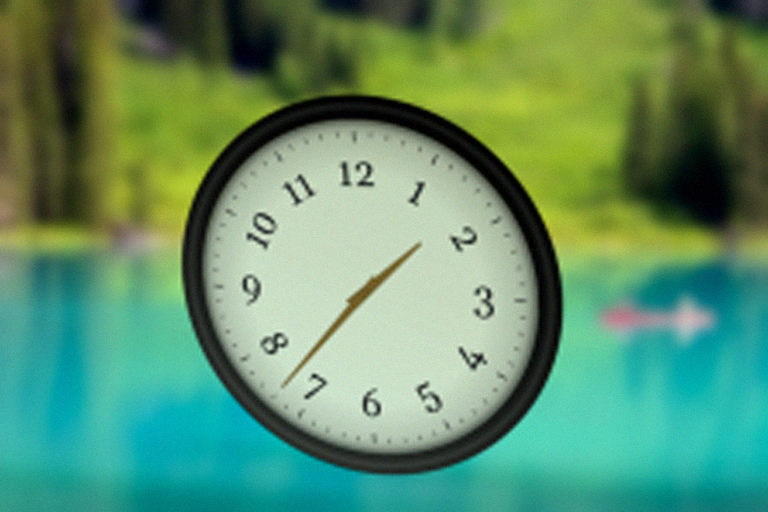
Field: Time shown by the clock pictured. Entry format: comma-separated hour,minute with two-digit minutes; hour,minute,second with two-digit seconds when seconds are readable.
1,37
